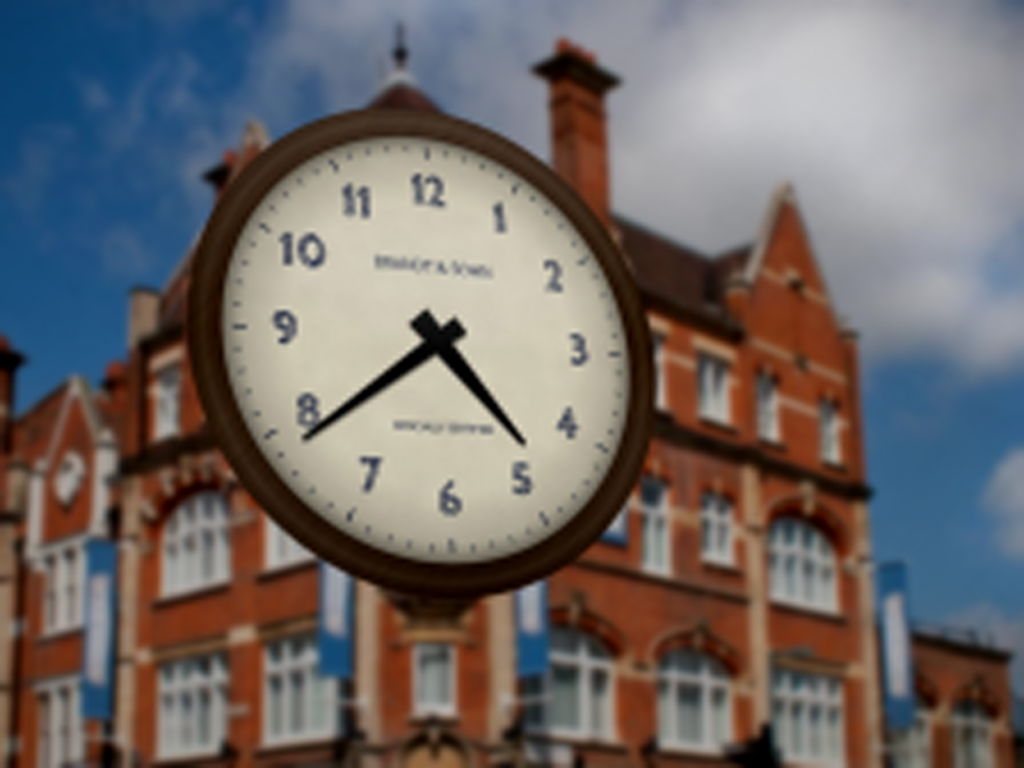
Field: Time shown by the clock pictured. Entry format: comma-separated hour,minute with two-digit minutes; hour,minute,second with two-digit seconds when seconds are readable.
4,39
